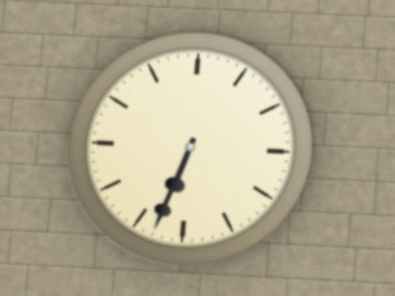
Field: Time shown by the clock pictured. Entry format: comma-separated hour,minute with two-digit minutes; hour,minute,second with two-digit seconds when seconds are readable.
6,33
